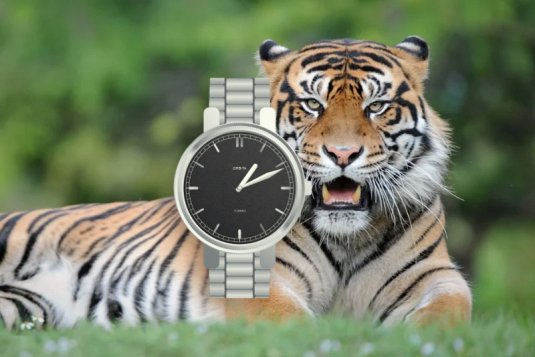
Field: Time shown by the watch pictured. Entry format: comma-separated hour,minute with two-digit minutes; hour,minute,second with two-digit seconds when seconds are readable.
1,11
